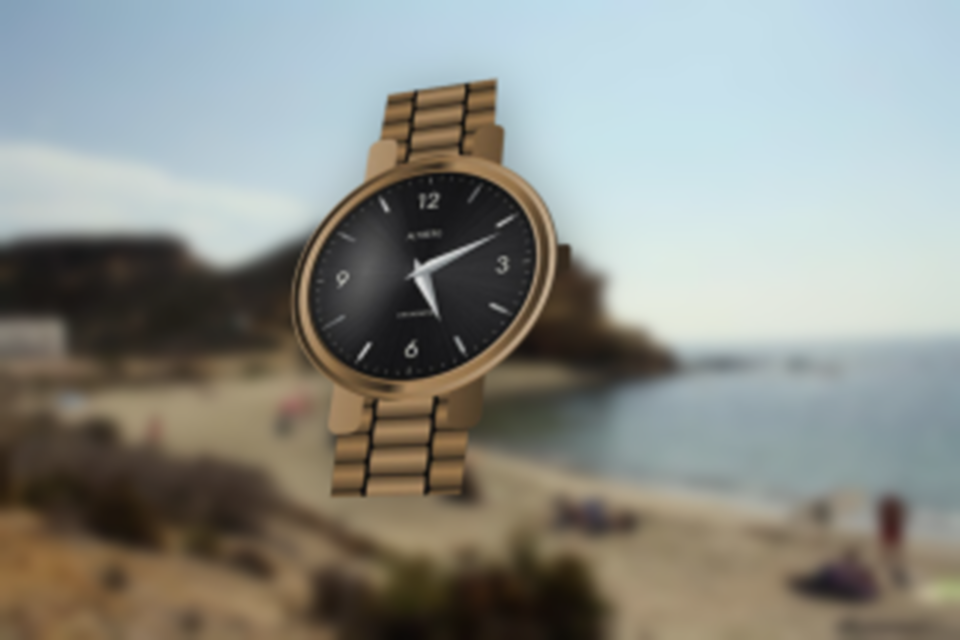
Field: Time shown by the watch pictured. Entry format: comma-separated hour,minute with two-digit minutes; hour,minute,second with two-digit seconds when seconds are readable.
5,11
